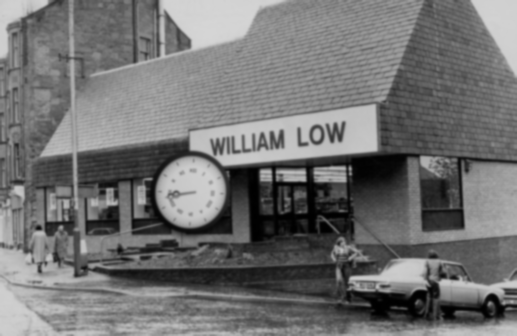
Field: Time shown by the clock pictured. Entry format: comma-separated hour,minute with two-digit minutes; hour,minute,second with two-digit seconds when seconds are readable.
8,43
